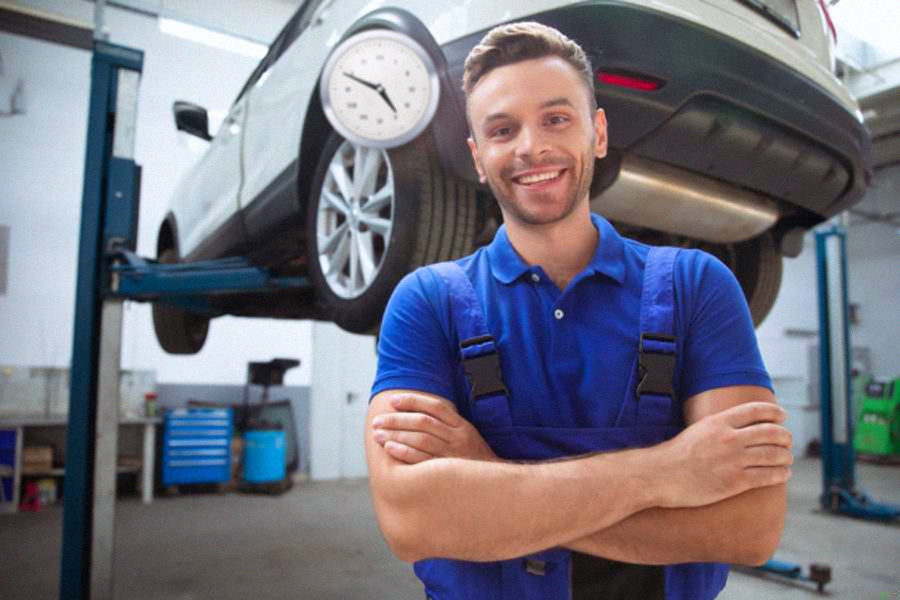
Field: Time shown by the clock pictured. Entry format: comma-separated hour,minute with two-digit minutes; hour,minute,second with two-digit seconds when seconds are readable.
4,49
